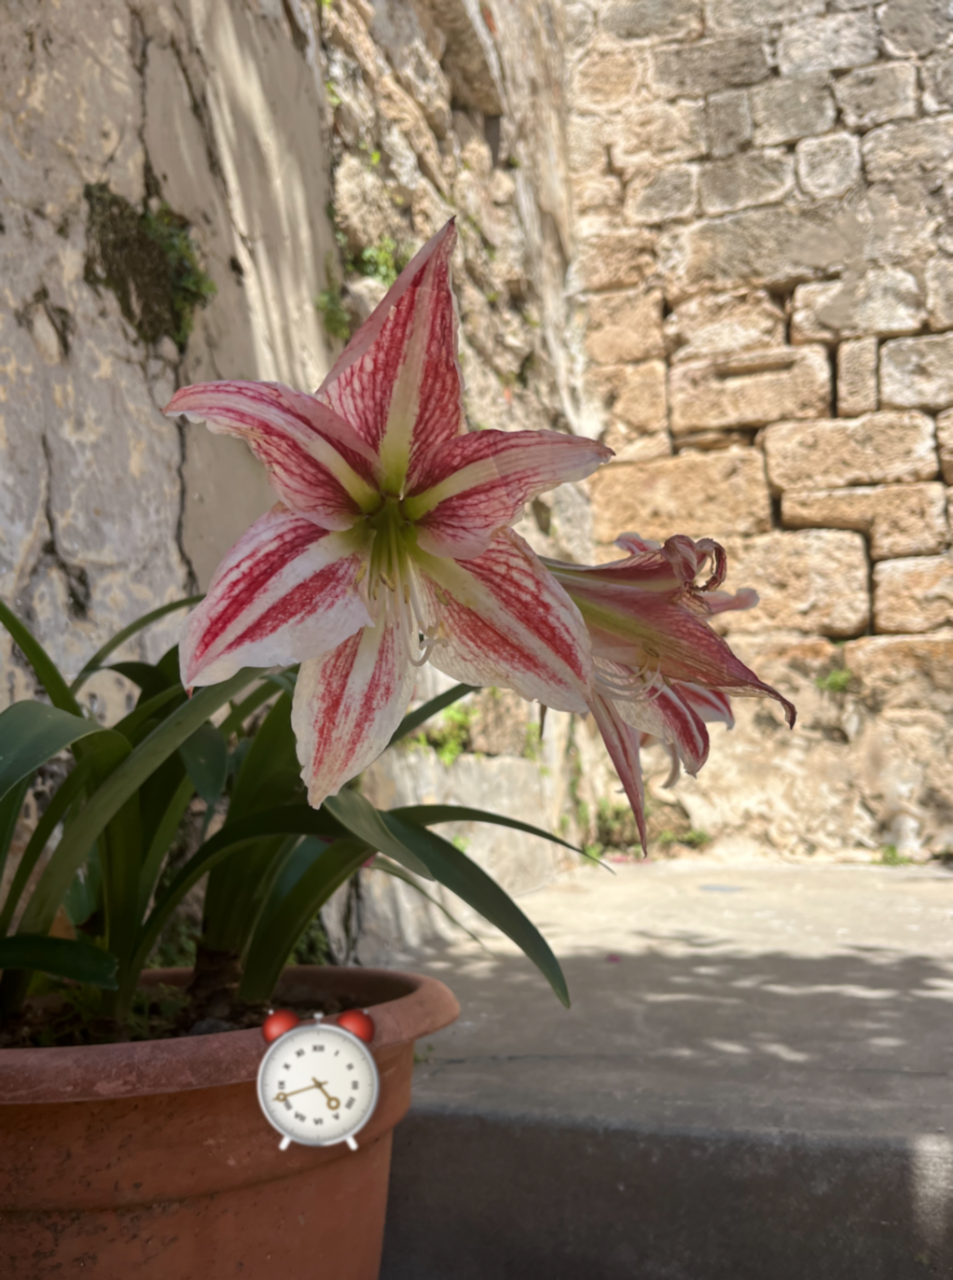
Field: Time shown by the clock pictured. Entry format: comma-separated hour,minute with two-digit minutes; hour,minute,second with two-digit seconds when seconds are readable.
4,42
